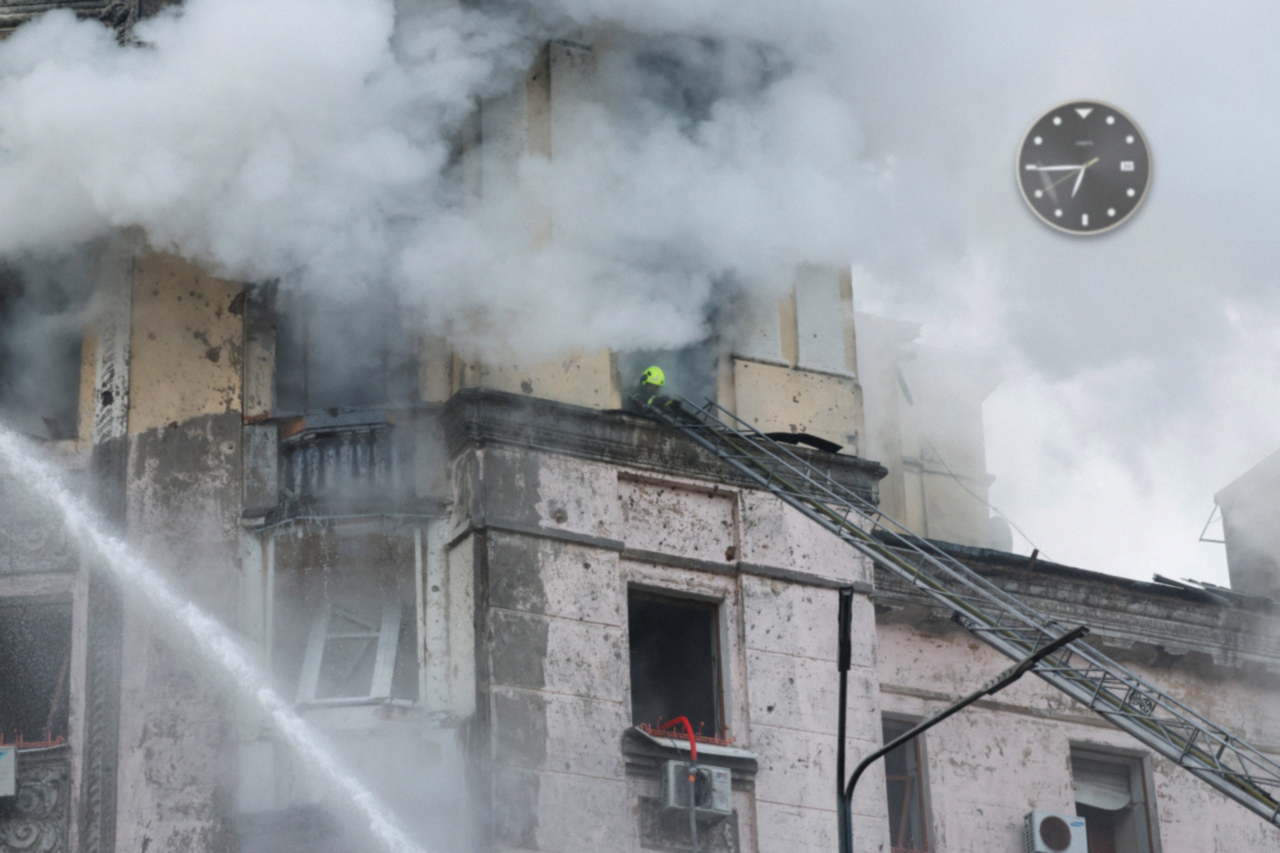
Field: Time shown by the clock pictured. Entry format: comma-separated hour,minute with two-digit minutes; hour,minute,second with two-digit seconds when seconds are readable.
6,44,40
